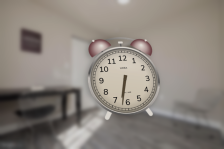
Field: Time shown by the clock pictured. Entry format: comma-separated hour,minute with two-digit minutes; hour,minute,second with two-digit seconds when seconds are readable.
6,32
